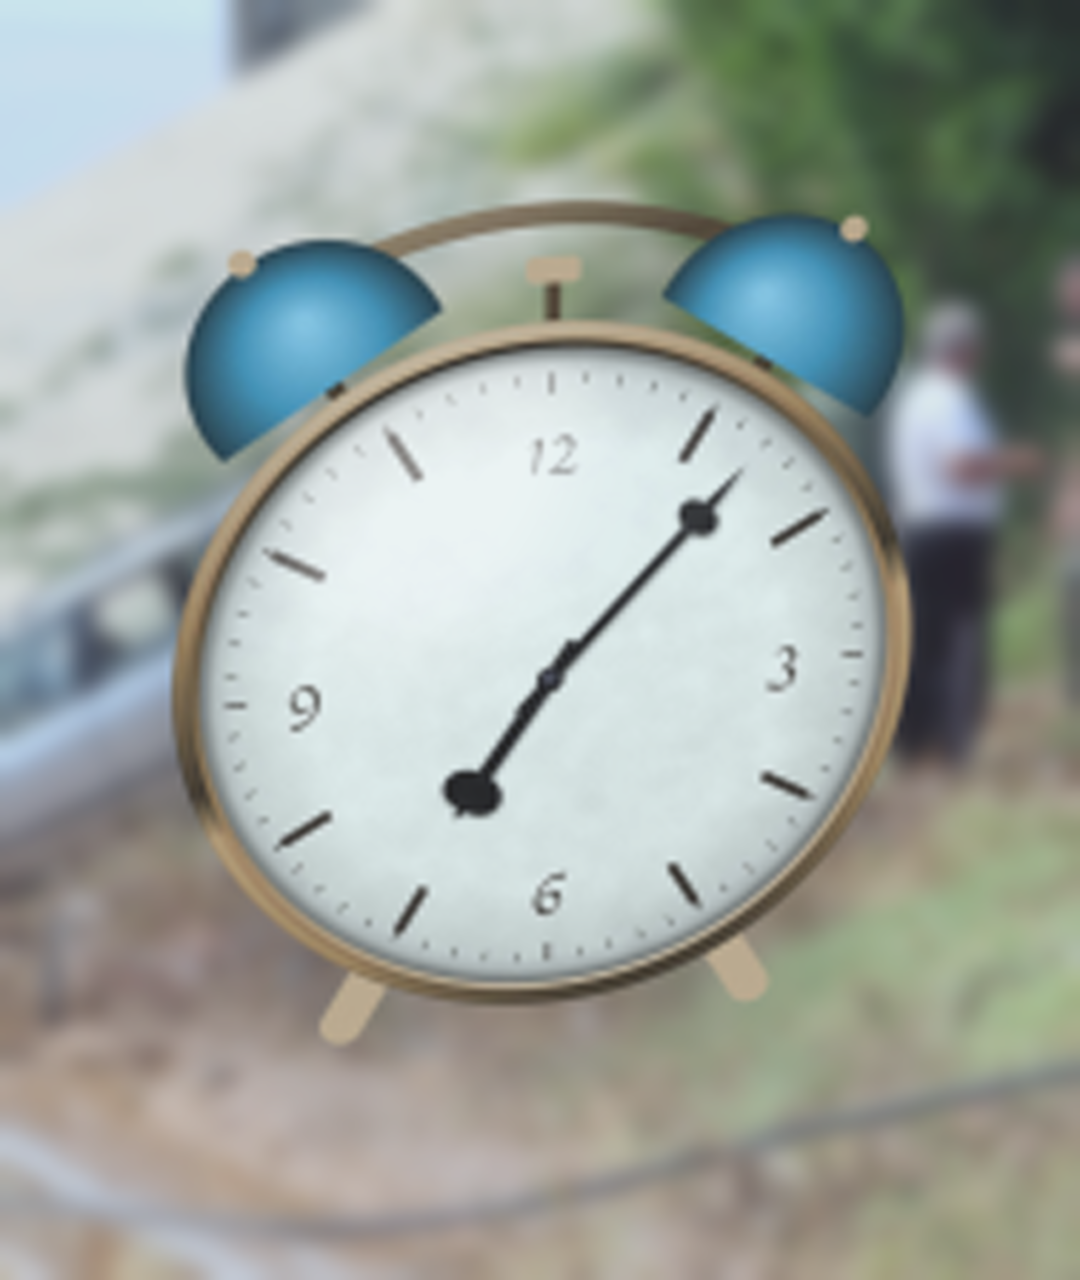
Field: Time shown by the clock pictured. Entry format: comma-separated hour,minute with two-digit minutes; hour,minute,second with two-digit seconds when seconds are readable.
7,07
